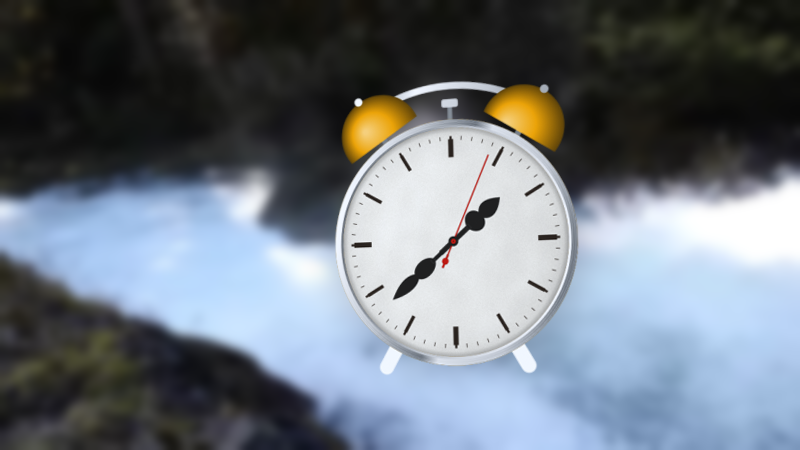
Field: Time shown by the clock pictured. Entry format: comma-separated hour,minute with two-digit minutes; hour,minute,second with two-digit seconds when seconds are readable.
1,38,04
